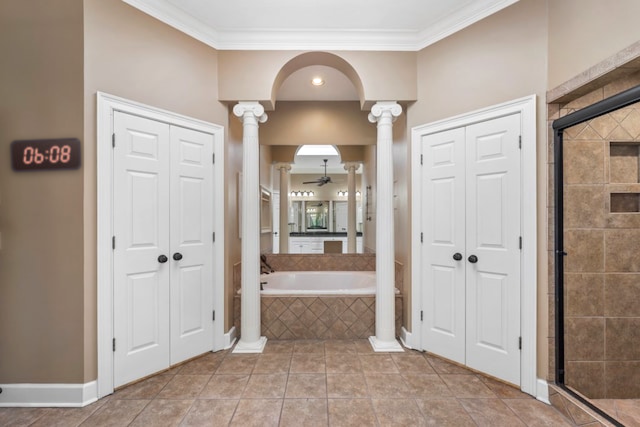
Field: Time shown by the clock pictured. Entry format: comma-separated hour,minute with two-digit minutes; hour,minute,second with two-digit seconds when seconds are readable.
6,08
